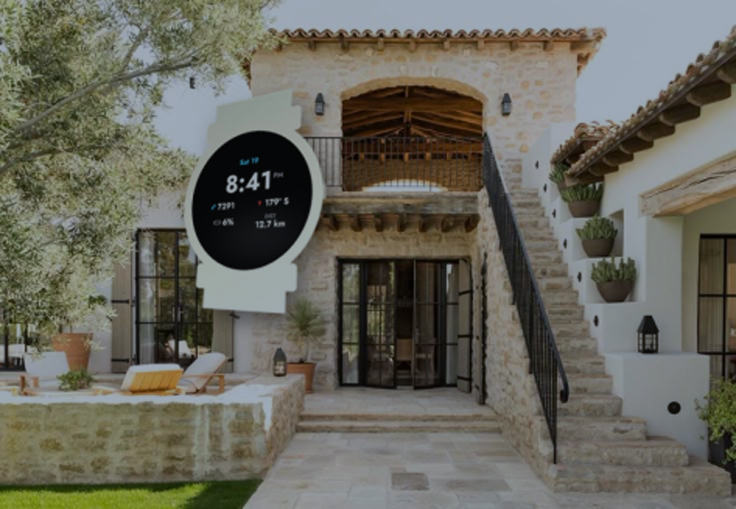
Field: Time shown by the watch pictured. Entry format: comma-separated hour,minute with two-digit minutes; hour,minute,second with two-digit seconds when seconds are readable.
8,41
